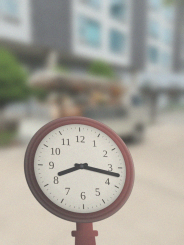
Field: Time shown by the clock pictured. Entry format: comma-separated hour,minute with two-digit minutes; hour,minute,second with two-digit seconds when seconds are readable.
8,17
